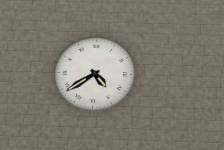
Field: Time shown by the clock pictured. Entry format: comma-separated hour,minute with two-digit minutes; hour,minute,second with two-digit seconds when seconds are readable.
4,39
